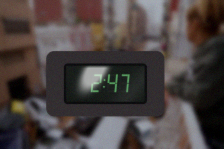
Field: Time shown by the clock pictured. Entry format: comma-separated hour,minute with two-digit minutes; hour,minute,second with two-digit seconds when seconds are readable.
2,47
